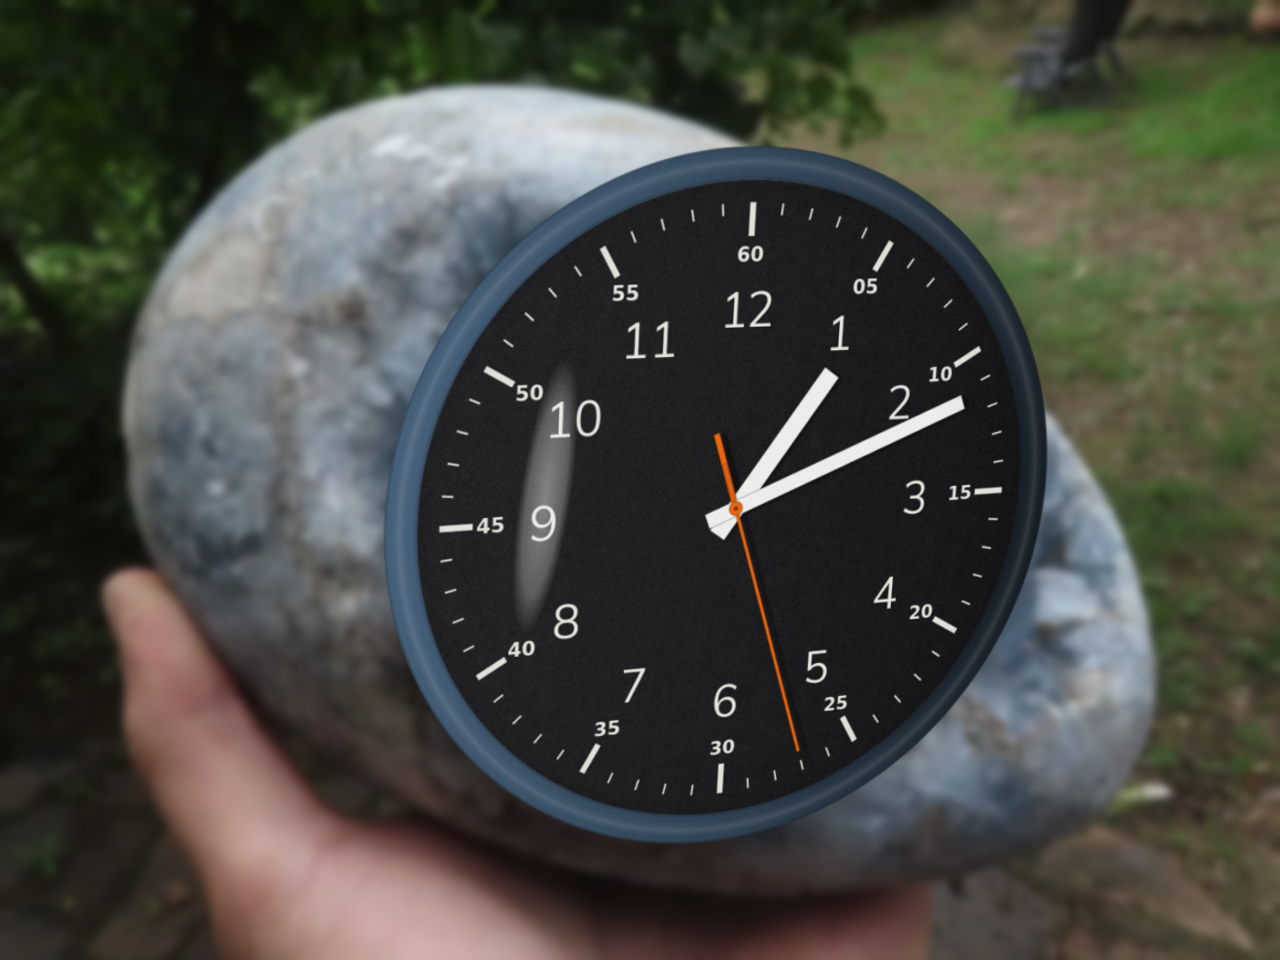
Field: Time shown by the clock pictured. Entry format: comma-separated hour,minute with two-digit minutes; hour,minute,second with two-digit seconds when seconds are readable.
1,11,27
